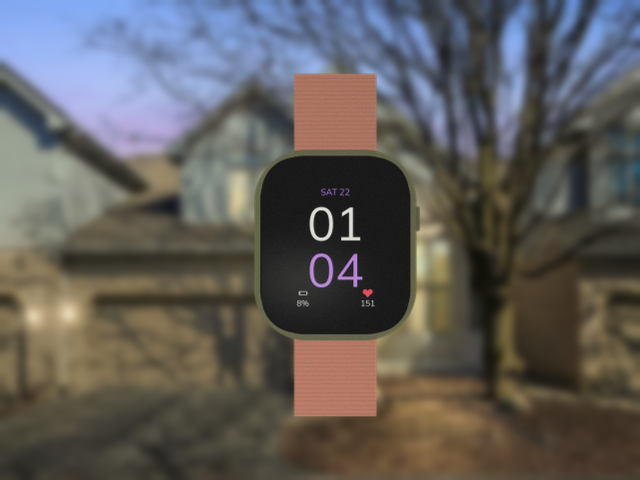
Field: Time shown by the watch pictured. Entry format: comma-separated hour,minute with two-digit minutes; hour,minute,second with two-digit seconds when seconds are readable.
1,04
